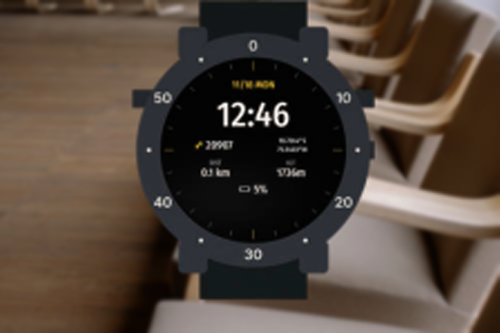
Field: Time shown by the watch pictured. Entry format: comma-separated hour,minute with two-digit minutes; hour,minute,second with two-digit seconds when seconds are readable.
12,46
